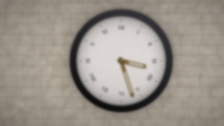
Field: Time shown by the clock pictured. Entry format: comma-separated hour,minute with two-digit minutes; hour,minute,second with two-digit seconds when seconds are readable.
3,27
